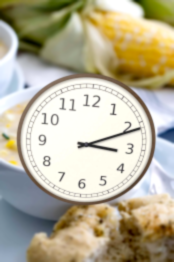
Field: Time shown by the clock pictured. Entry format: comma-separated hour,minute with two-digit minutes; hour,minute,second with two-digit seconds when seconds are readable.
3,11
